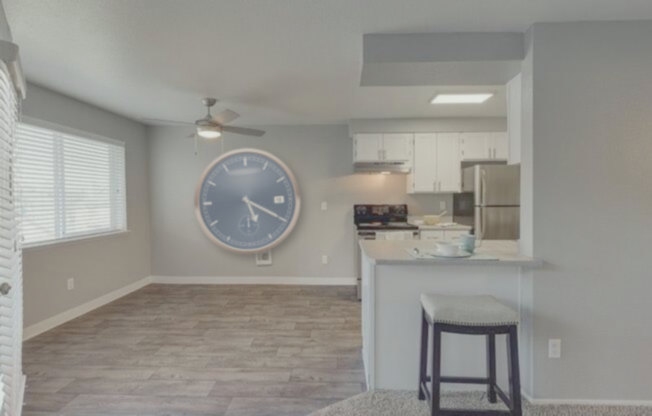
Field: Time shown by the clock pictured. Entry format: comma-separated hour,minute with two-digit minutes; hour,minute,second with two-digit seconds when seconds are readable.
5,20
